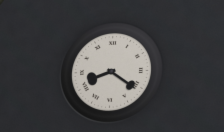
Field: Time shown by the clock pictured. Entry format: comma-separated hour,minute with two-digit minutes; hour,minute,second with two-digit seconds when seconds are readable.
8,21
